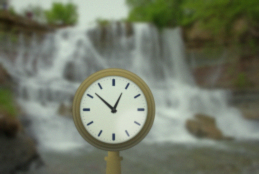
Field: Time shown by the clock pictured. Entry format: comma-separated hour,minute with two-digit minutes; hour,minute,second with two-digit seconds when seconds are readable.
12,52
